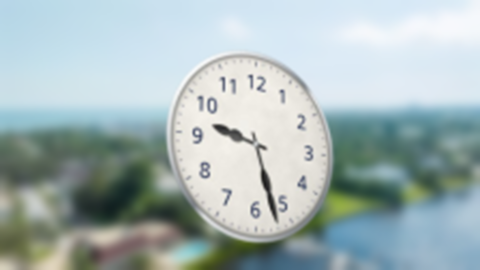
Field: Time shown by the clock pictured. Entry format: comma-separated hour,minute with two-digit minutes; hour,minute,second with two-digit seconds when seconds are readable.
9,27
